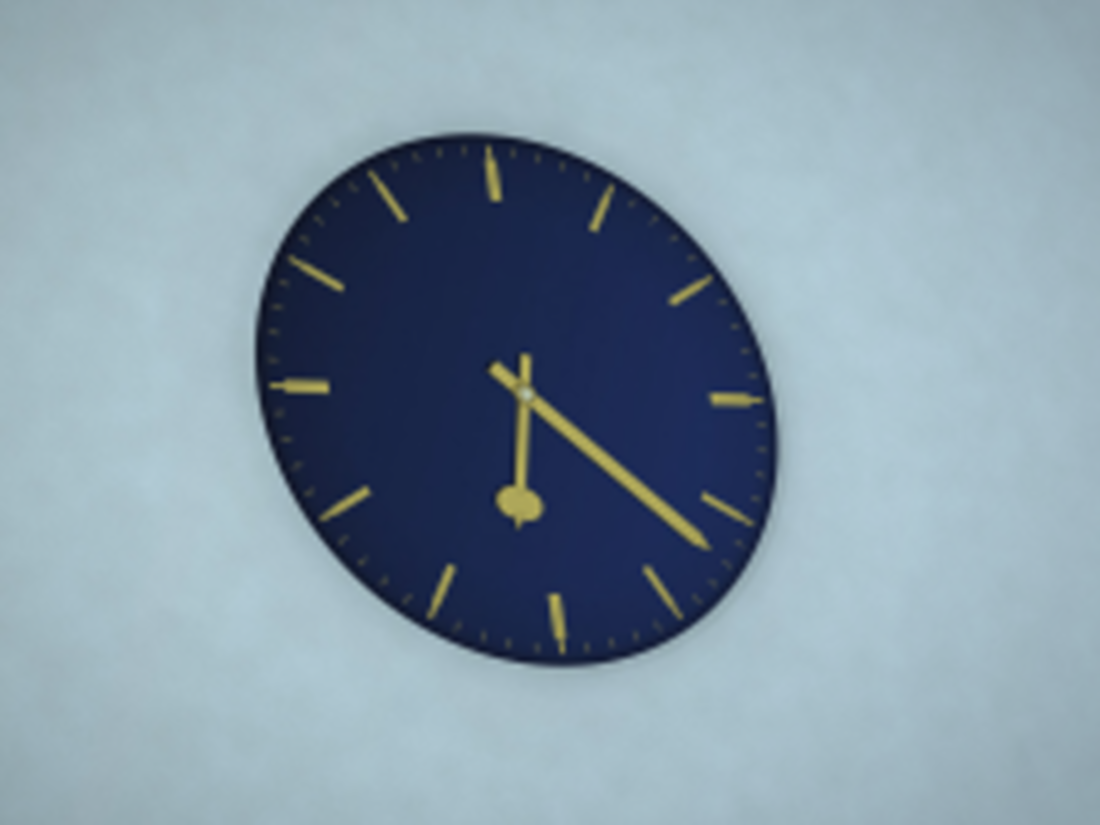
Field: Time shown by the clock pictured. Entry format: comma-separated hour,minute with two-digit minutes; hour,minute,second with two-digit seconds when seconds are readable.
6,22
